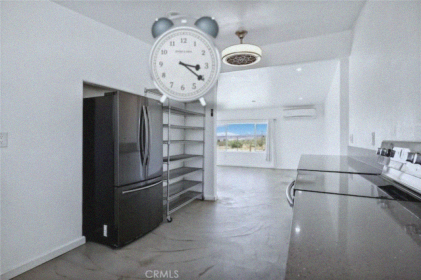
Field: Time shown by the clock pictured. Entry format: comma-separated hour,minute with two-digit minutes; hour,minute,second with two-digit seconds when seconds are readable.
3,21
